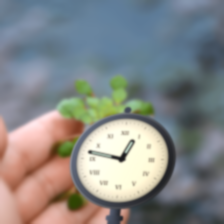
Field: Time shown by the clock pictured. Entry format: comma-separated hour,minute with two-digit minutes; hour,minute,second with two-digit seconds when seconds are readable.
12,47
